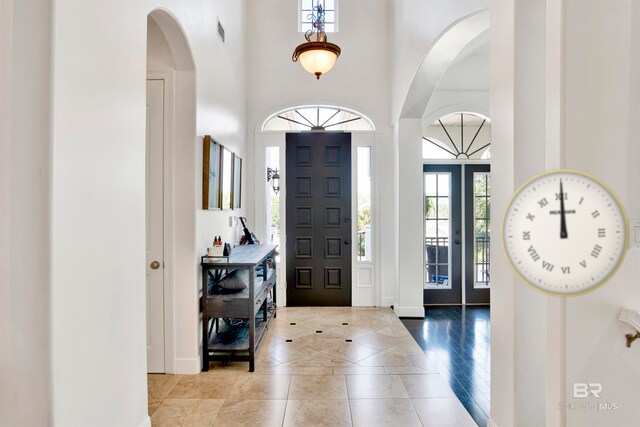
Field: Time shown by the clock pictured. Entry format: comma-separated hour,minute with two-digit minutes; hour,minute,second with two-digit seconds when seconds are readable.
12,00
